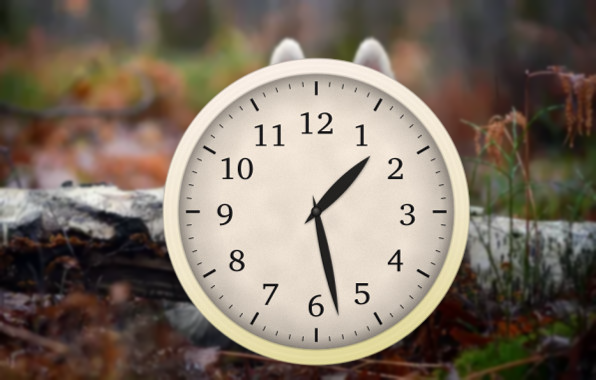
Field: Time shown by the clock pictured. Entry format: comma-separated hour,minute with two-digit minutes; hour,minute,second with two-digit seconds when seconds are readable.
1,28
